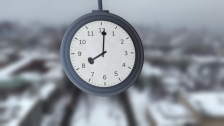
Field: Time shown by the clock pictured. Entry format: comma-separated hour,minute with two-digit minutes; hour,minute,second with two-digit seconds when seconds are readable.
8,01
